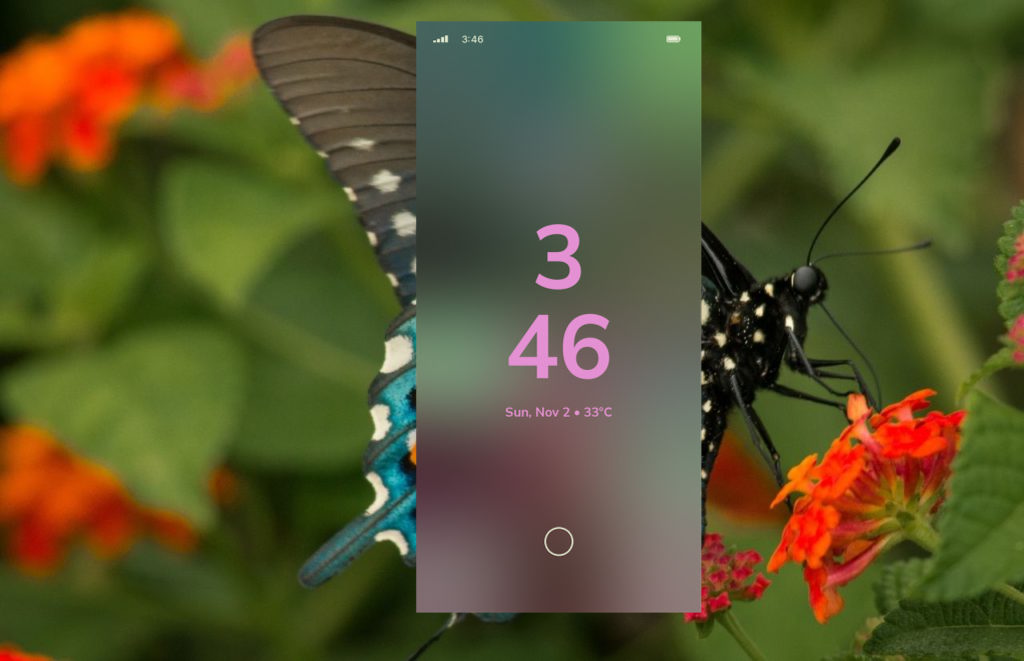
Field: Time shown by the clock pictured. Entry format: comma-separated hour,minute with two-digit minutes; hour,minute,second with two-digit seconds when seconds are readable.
3,46
